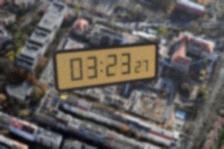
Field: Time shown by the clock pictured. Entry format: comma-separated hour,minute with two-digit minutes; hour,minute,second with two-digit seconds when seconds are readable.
3,23,27
